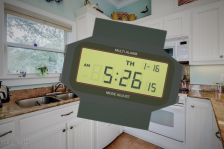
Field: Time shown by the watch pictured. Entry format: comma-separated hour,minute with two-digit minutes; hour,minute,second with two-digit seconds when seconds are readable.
5,26,15
